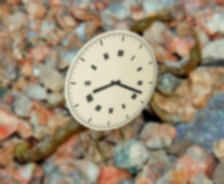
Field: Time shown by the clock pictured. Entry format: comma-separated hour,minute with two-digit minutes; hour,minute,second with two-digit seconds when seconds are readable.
8,18
